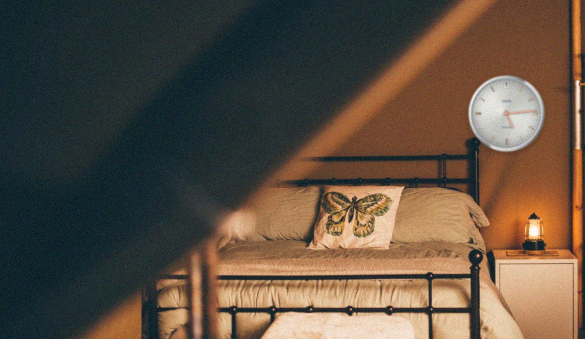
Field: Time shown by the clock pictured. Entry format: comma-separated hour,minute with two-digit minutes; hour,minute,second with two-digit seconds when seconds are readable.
5,14
